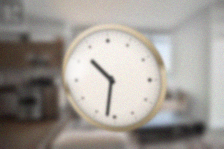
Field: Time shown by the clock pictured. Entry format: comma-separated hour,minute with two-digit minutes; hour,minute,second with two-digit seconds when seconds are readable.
10,32
